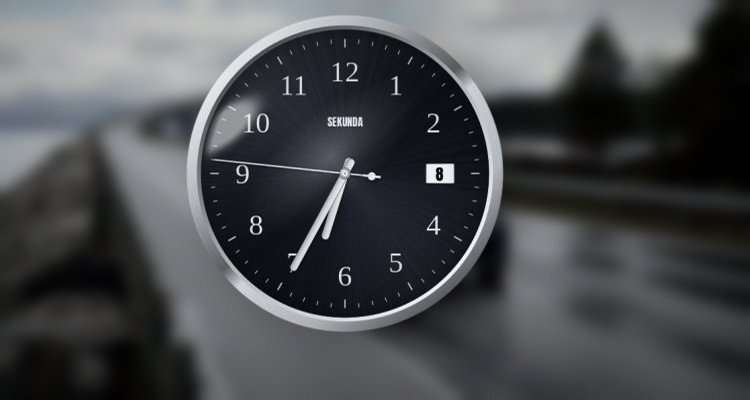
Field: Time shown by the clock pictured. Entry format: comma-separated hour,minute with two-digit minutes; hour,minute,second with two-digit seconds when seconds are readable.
6,34,46
